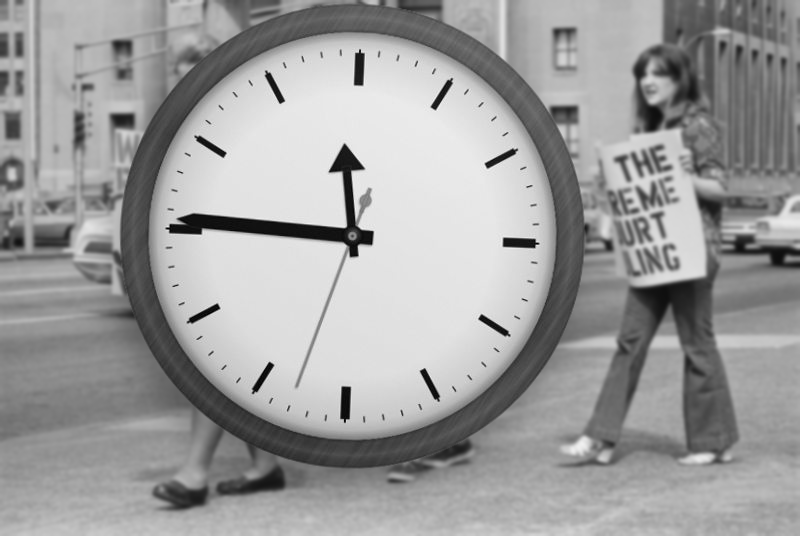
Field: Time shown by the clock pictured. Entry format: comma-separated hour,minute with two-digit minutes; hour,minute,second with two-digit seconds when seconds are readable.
11,45,33
